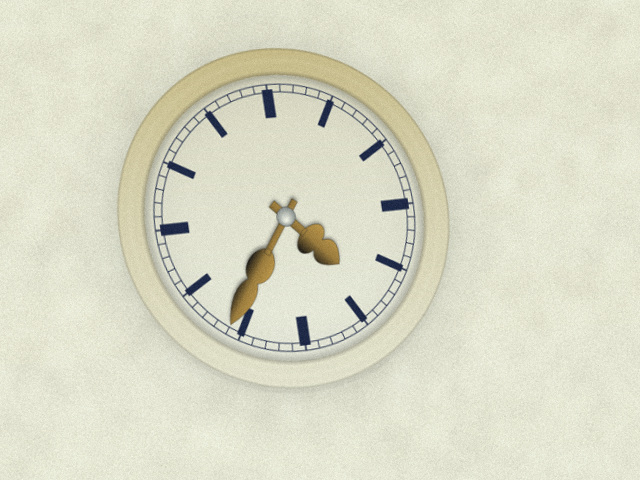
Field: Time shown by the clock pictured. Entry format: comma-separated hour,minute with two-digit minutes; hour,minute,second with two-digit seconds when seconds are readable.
4,36
